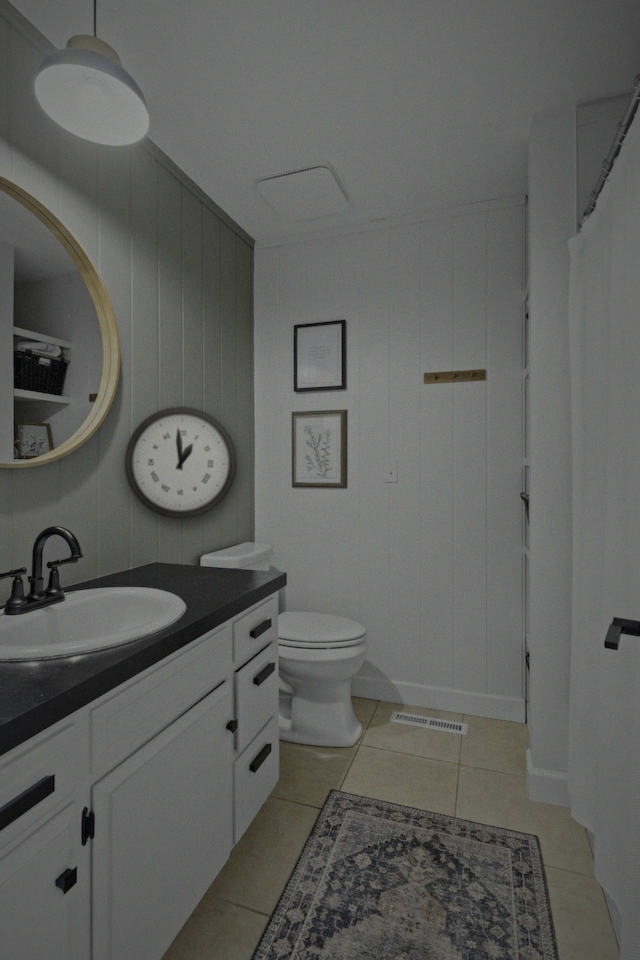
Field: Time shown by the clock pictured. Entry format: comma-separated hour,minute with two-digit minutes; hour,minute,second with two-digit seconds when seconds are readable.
12,59
